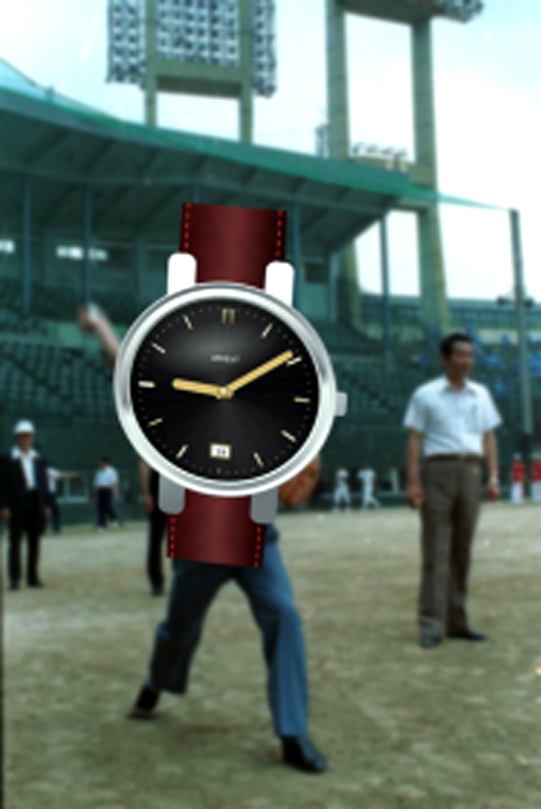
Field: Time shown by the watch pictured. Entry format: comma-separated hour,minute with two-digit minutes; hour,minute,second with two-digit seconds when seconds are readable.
9,09
